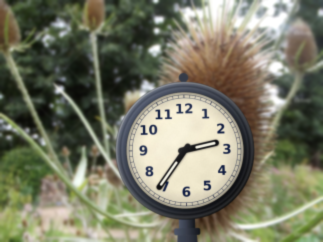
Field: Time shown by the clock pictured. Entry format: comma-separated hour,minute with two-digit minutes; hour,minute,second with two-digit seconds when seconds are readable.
2,36
